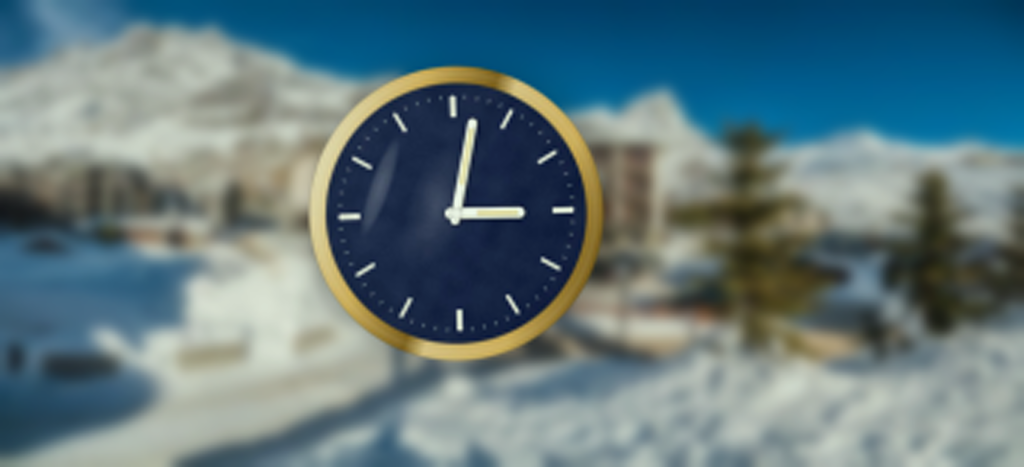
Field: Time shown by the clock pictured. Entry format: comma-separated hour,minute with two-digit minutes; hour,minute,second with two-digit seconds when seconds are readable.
3,02
